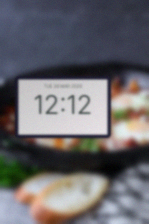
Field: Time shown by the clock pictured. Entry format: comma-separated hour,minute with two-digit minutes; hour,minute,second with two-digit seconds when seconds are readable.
12,12
